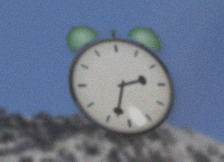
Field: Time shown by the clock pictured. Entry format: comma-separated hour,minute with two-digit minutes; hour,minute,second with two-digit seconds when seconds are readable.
2,33
